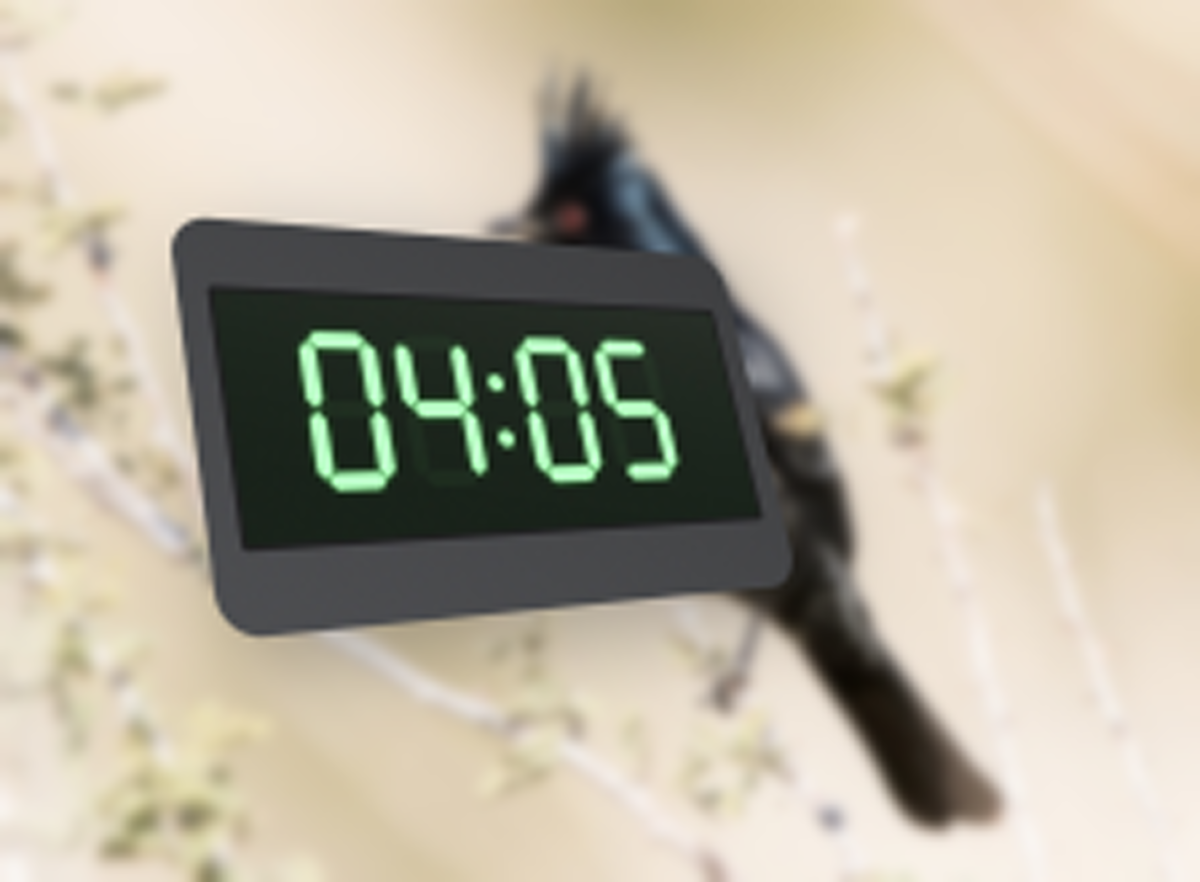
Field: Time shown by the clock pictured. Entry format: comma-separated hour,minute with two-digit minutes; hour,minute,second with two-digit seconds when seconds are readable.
4,05
